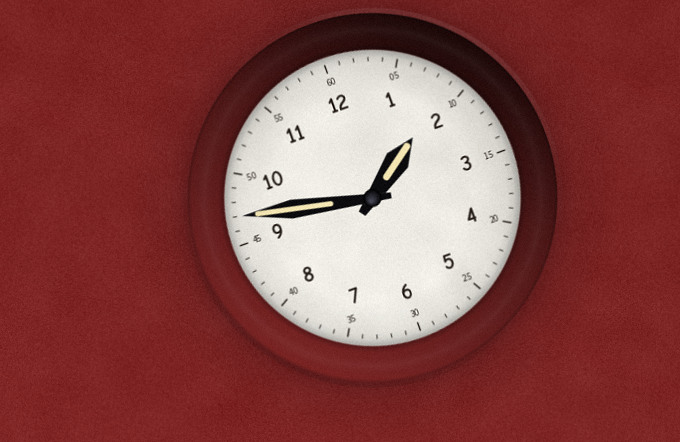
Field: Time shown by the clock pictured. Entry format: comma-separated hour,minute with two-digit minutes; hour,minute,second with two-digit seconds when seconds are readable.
1,47
